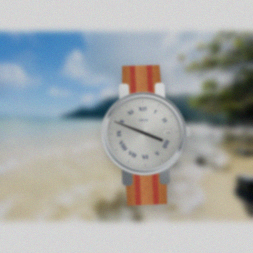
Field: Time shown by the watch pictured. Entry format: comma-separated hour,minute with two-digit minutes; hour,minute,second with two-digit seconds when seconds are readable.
3,49
